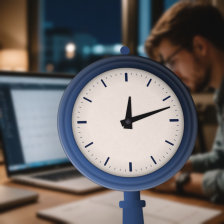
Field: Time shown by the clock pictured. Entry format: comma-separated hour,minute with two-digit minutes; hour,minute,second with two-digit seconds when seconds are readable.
12,12
